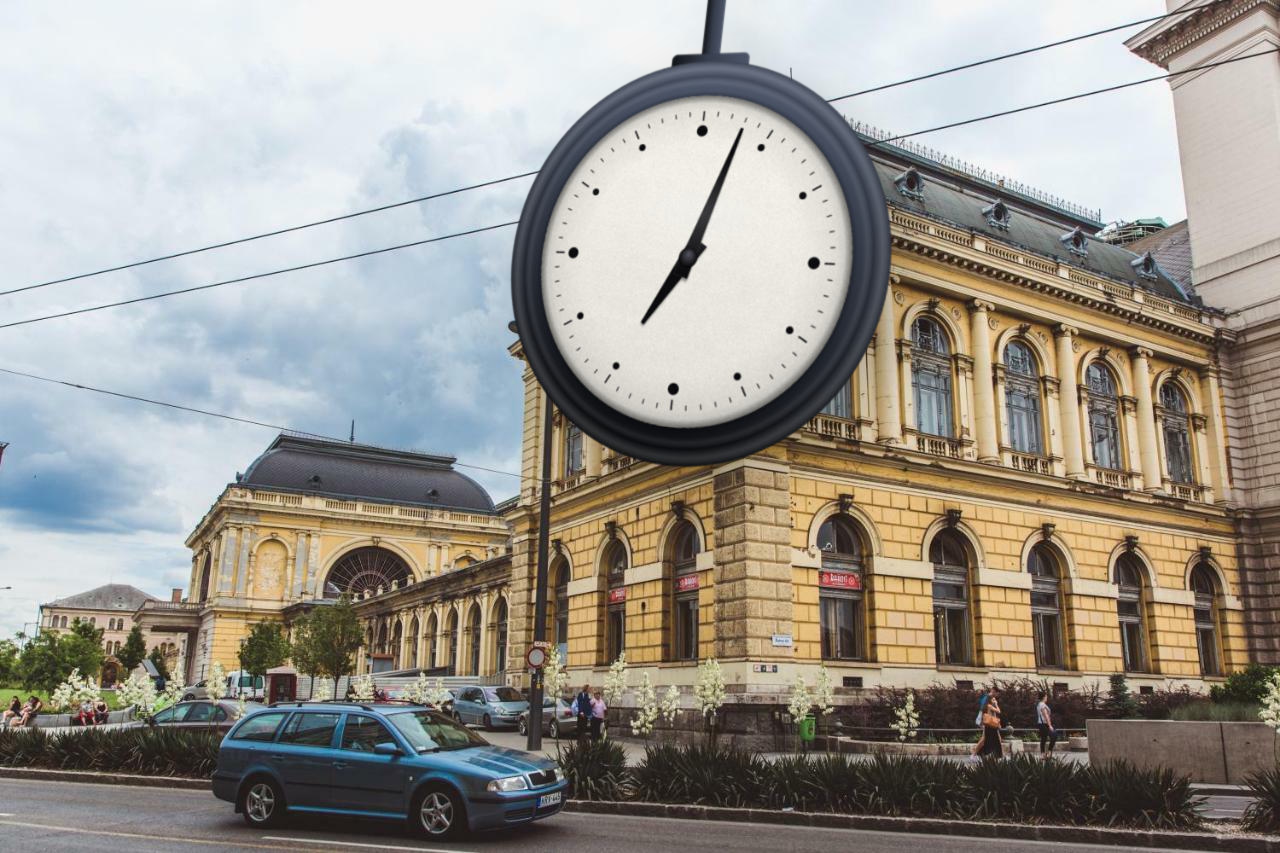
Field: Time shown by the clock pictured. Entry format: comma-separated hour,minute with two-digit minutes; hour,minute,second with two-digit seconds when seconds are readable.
7,03
